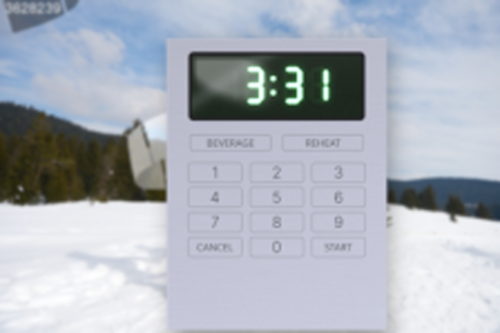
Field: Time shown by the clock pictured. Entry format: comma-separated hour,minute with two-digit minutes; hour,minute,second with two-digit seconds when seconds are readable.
3,31
